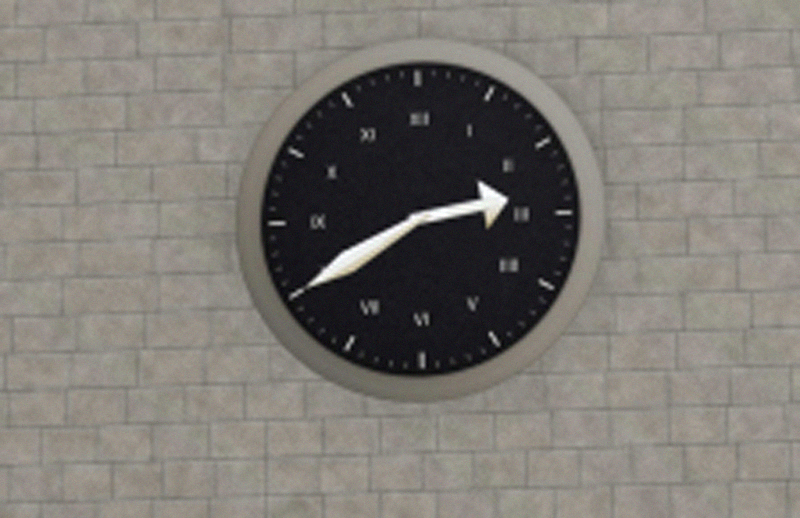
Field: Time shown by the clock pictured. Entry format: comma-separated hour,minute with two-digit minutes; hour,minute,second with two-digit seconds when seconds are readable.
2,40
